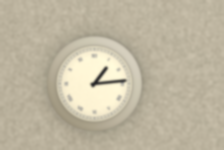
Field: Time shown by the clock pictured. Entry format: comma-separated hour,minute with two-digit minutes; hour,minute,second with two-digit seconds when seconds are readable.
1,14
